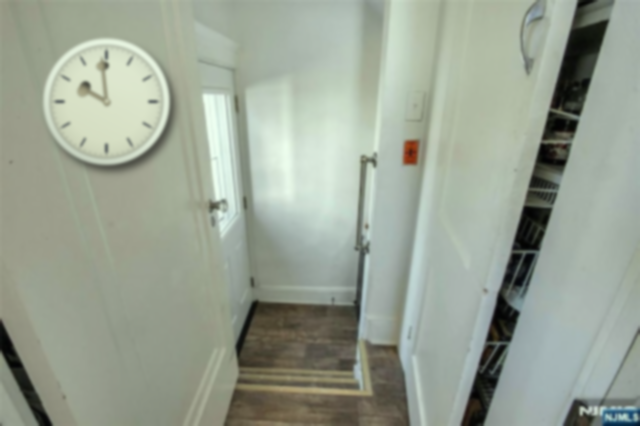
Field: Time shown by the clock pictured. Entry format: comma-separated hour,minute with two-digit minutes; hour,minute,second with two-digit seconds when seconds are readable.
9,59
